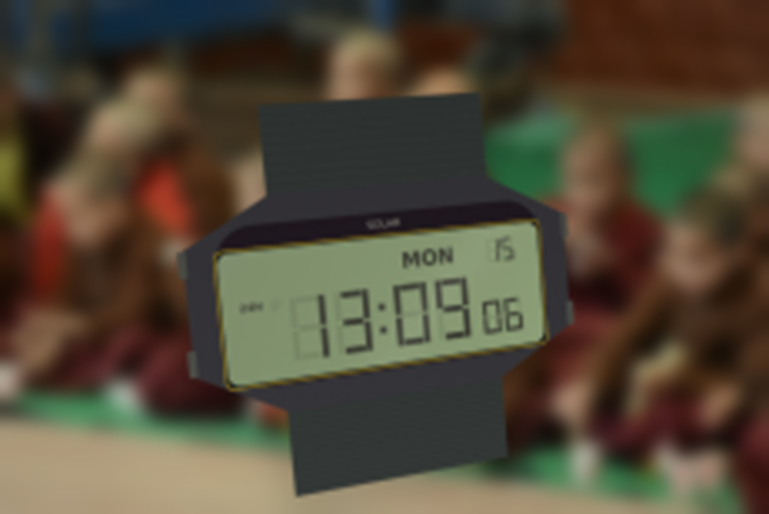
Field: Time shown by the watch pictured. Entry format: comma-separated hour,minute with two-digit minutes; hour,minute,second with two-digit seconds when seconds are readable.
13,09,06
